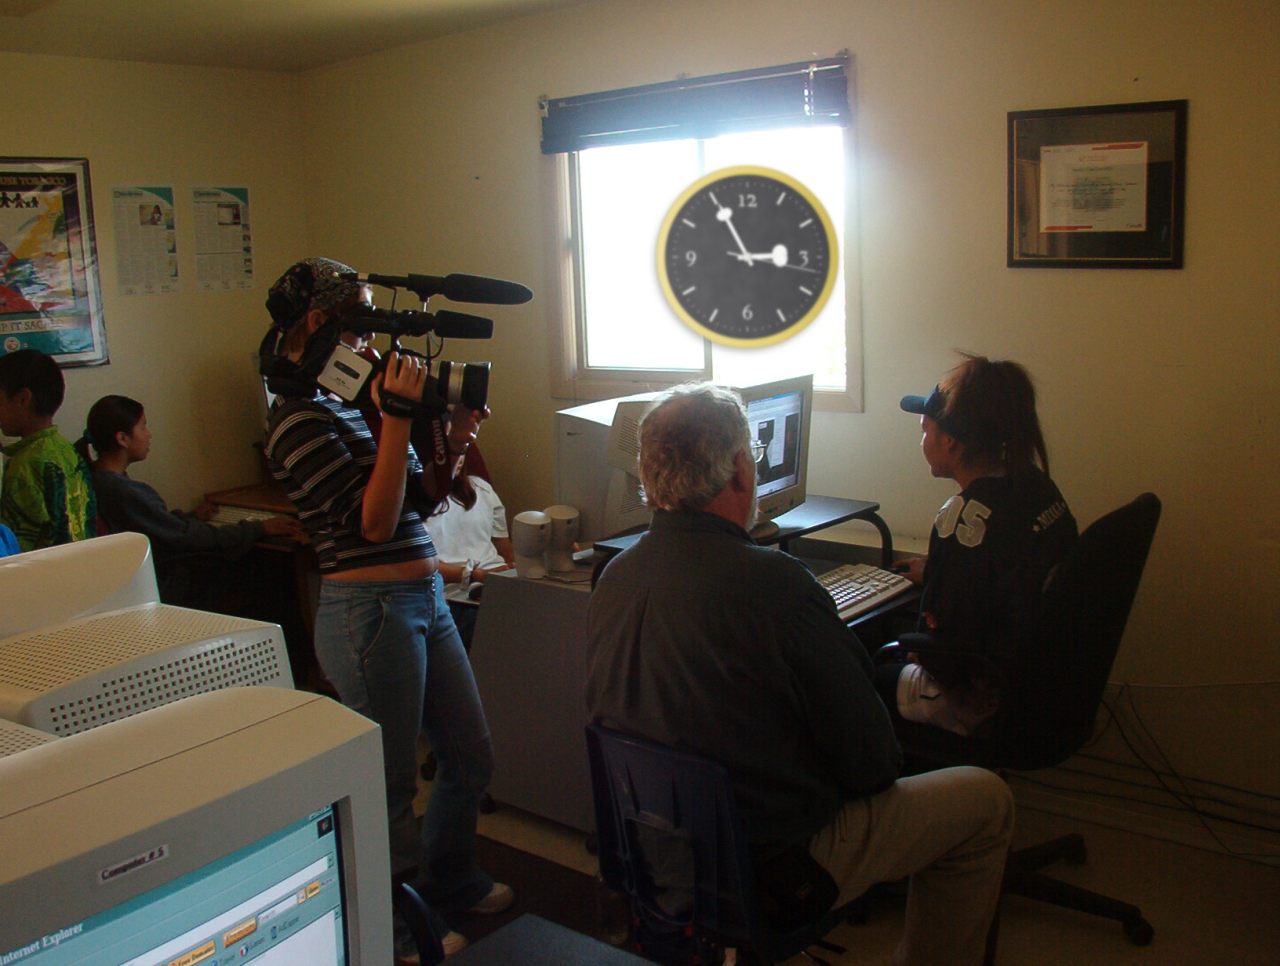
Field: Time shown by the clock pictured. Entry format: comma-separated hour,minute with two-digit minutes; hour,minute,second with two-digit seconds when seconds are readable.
2,55,17
